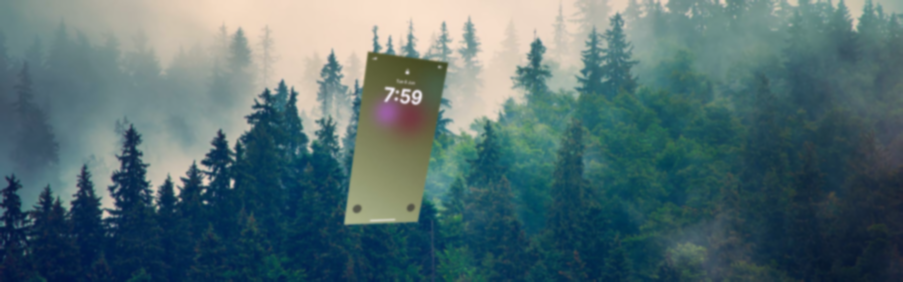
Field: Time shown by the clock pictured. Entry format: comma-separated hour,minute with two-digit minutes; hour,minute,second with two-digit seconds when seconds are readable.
7,59
